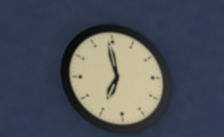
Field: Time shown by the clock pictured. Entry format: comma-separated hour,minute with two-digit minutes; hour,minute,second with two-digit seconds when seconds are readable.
6,59
